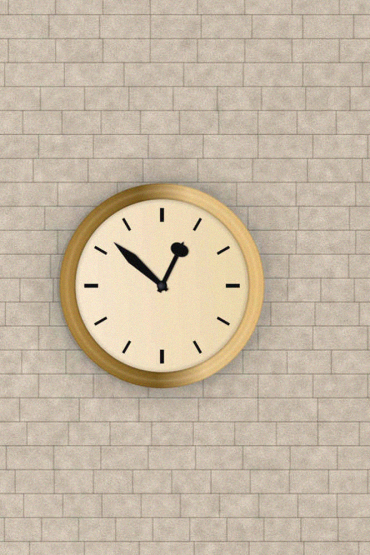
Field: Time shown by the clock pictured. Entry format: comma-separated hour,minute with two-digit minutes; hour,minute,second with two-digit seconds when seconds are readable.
12,52
